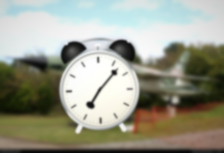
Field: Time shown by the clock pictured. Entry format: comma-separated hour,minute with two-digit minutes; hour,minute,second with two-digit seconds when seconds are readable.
7,07
